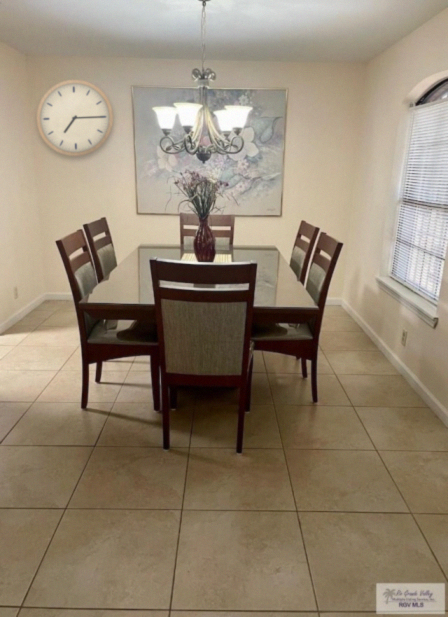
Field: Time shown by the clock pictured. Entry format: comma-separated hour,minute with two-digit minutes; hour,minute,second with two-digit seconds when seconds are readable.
7,15
